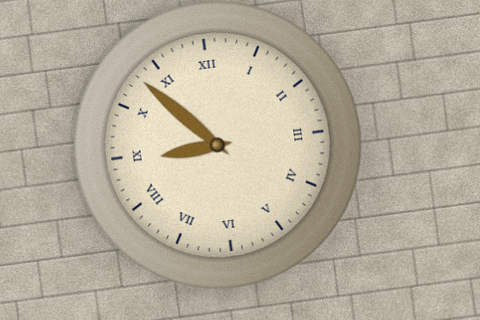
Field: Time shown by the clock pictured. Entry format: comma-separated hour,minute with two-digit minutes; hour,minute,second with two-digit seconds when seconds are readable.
8,53
